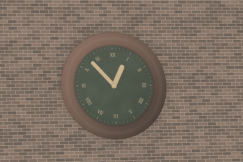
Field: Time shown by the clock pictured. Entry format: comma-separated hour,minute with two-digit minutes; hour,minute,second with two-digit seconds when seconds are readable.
12,53
